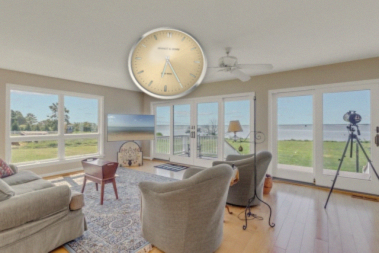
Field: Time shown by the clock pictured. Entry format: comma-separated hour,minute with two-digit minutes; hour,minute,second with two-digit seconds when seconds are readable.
6,25
